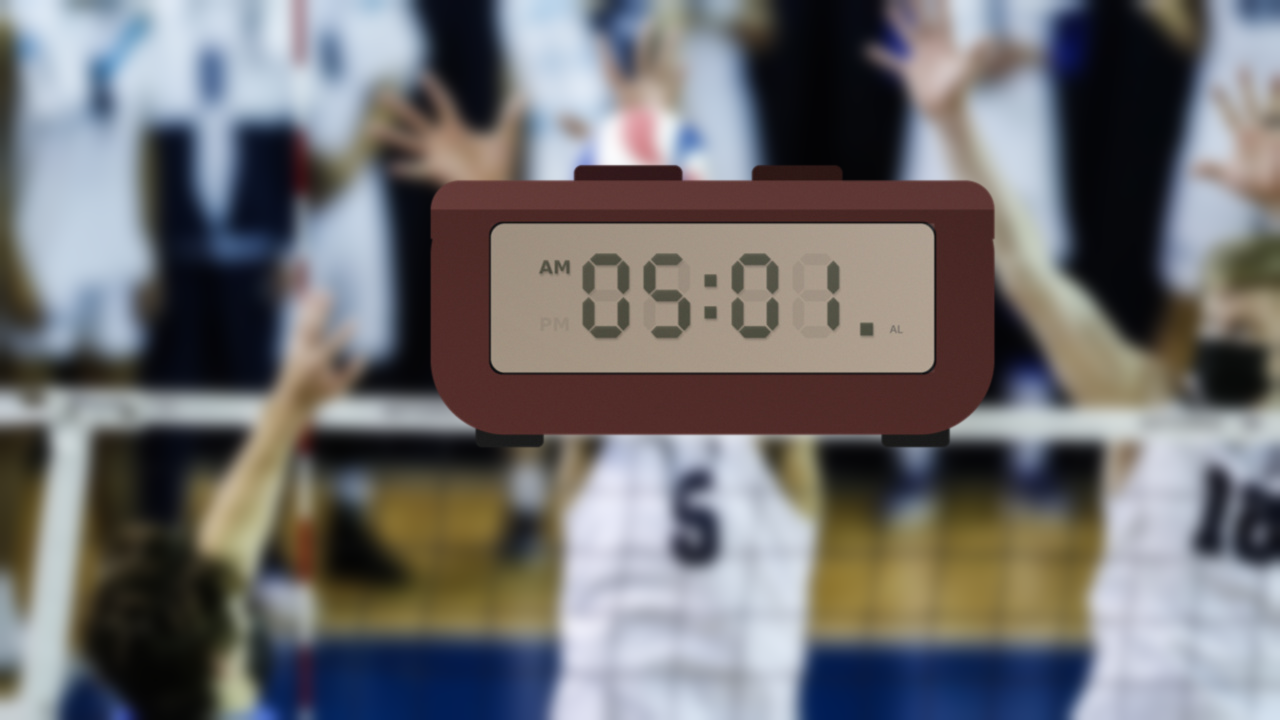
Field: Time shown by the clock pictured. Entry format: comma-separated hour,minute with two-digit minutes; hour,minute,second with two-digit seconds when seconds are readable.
5,01
